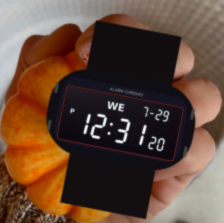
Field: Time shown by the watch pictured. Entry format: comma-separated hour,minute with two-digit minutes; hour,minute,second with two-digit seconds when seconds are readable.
12,31,20
